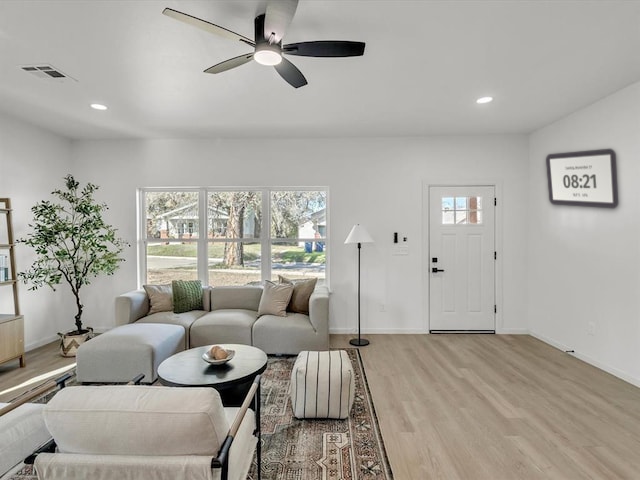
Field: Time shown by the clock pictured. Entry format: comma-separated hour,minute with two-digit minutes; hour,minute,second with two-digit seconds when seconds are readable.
8,21
